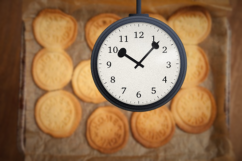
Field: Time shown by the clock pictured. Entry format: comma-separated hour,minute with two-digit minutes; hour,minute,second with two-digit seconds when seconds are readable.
10,07
